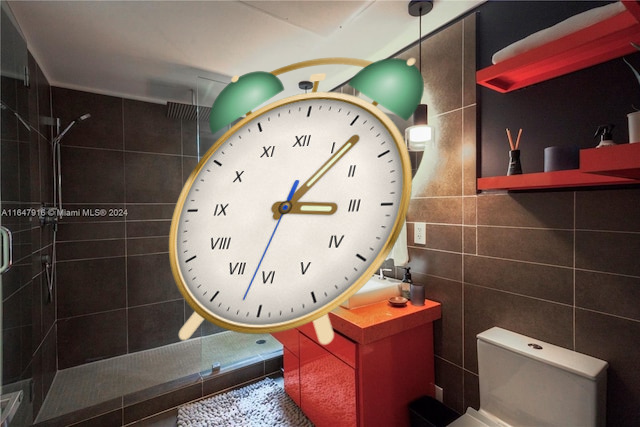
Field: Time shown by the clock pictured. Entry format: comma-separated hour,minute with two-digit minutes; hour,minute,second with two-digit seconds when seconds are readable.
3,06,32
